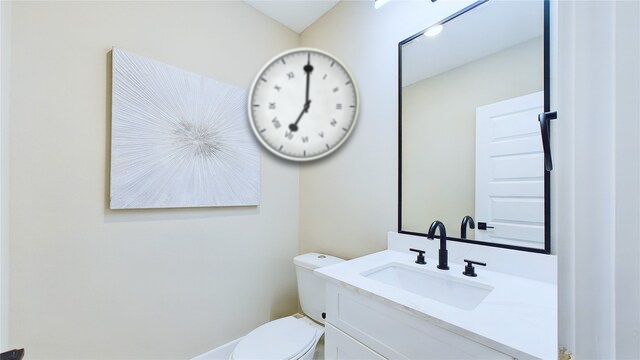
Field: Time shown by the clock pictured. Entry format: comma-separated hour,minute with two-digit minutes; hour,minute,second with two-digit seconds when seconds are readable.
7,00
